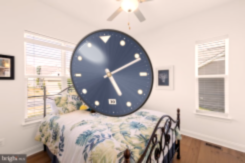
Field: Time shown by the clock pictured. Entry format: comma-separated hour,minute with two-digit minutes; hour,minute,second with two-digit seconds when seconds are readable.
5,11
